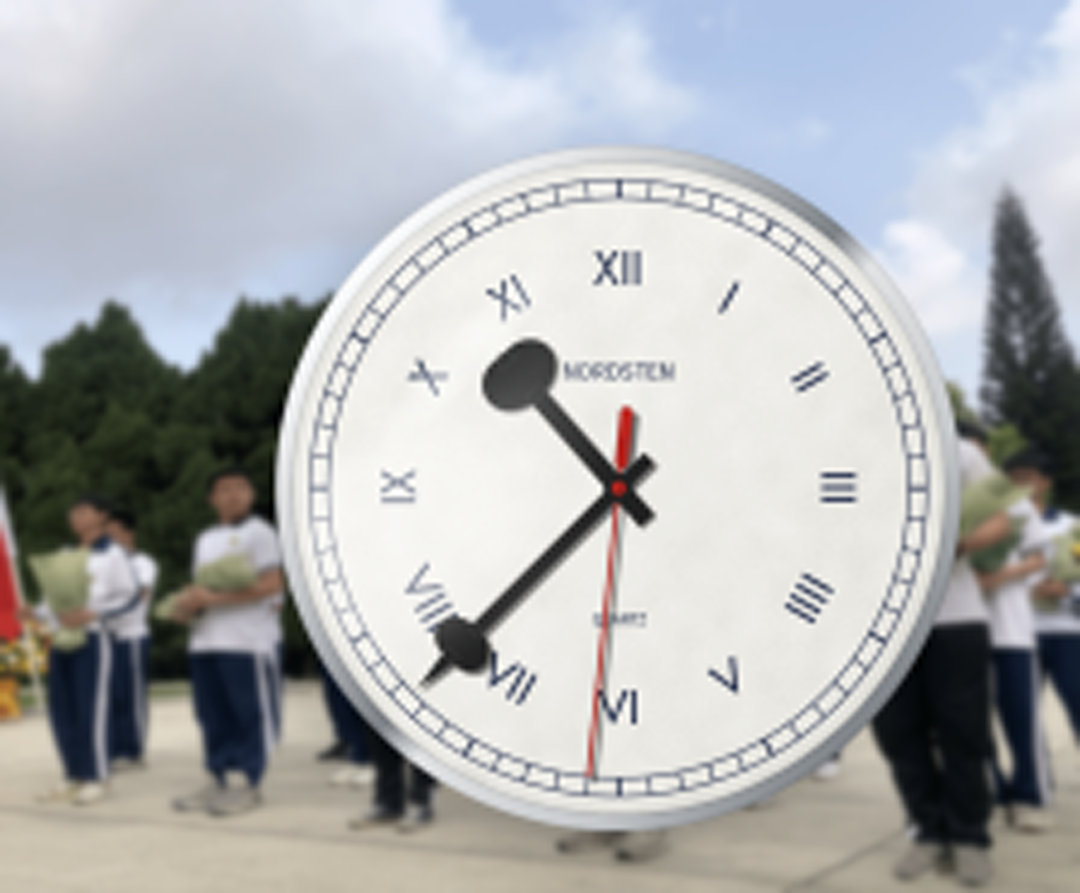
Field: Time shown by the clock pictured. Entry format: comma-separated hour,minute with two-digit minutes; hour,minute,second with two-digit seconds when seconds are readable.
10,37,31
